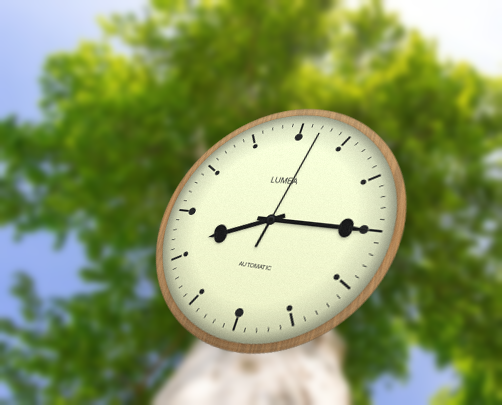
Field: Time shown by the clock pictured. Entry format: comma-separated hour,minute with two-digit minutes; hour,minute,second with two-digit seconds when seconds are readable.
8,15,02
